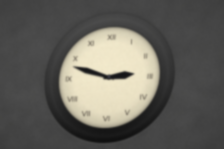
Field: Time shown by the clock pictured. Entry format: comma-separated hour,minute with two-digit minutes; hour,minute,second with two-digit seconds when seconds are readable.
2,48
